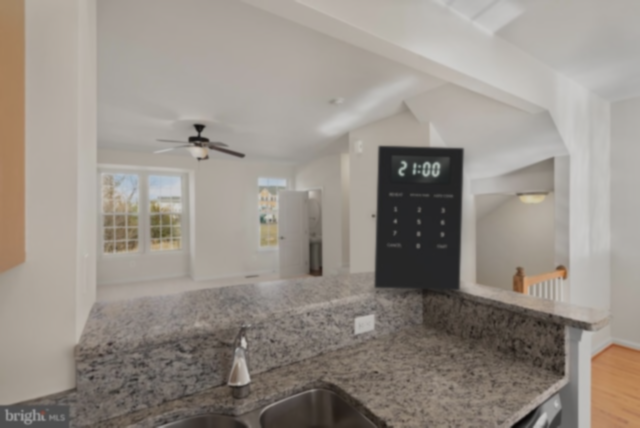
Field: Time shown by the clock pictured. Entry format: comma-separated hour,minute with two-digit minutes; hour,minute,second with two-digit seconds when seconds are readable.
21,00
